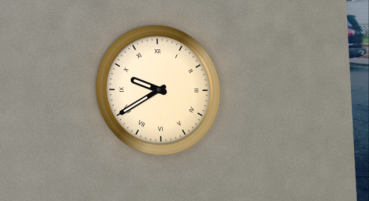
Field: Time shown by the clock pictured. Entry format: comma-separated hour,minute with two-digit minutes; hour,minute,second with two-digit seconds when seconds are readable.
9,40
